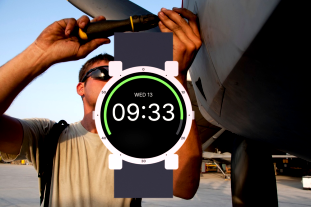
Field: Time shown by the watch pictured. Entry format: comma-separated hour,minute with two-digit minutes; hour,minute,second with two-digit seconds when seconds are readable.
9,33
